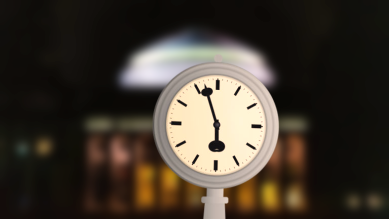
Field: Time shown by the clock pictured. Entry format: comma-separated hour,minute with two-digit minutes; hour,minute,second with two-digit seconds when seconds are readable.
5,57
